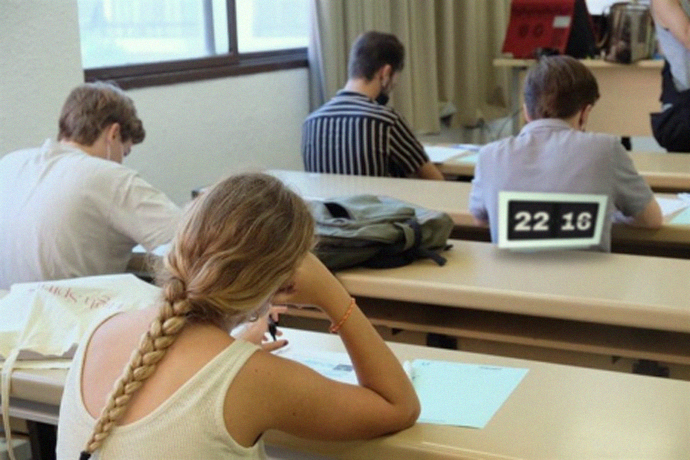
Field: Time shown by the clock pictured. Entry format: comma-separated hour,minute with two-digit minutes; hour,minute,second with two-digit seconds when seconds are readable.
22,16
